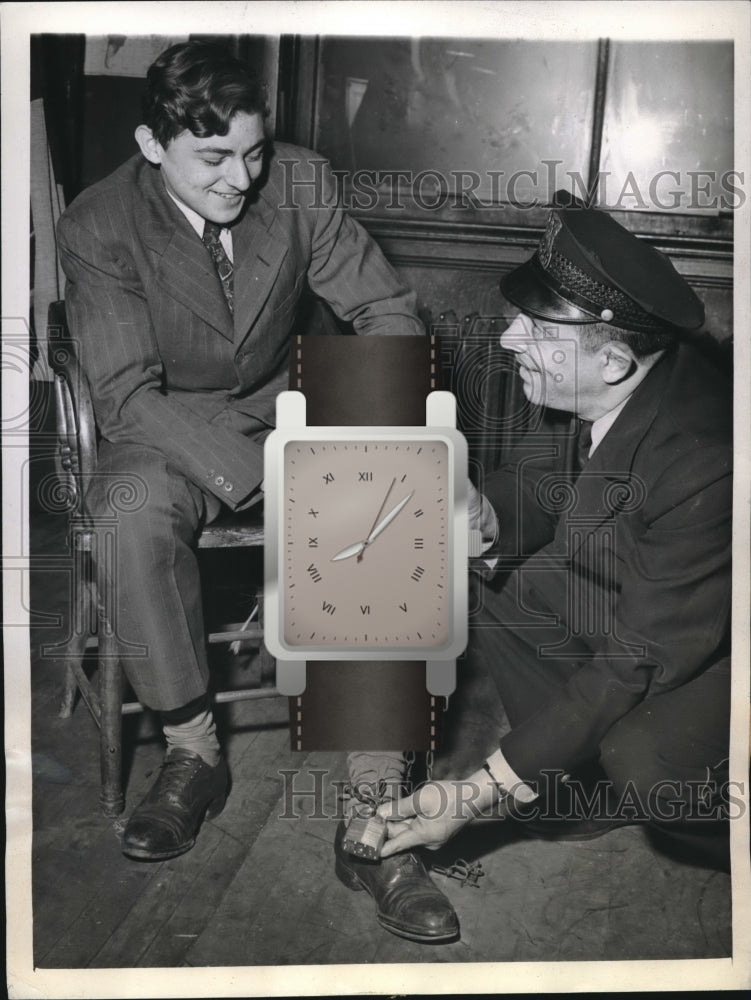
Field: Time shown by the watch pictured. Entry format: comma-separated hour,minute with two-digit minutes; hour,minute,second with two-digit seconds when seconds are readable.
8,07,04
